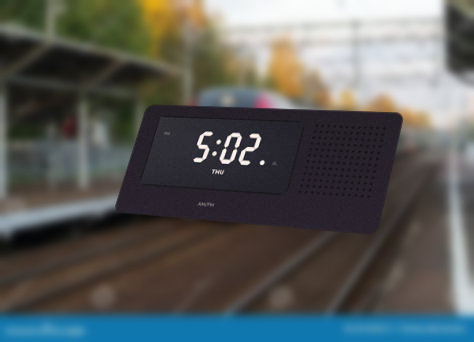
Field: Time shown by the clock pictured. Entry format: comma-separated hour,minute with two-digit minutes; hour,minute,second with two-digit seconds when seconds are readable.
5,02
